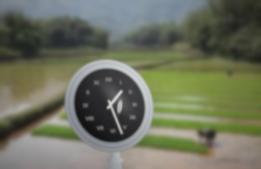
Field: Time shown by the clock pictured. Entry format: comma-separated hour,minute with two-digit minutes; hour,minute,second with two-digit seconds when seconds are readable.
1,27
